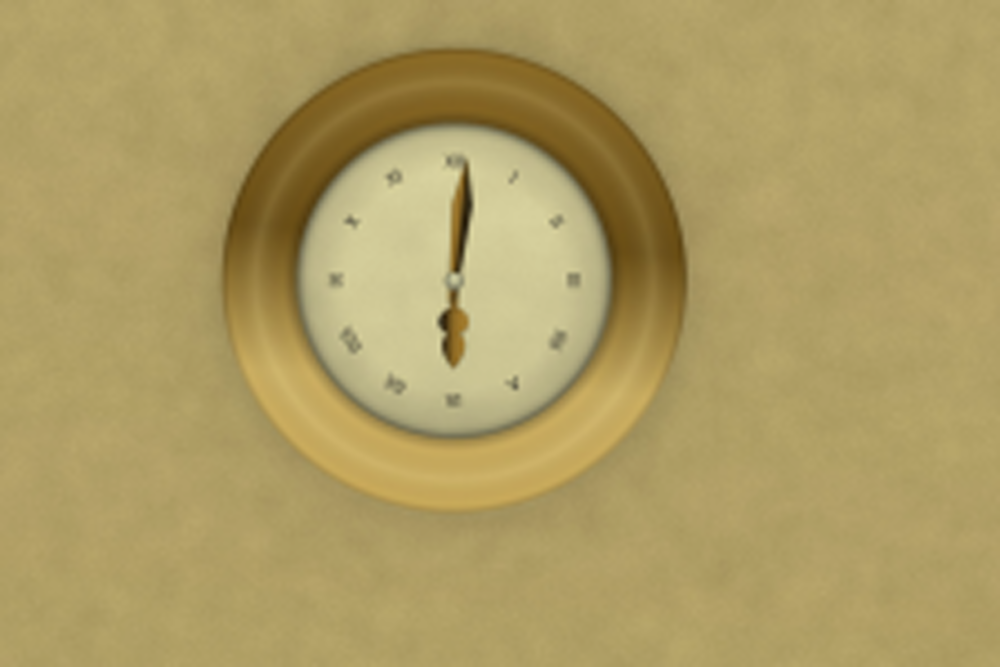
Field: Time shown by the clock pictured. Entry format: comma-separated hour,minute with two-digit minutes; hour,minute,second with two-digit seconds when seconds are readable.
6,01
